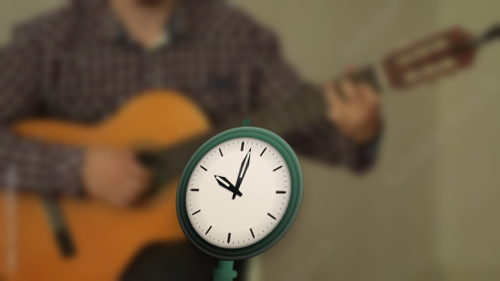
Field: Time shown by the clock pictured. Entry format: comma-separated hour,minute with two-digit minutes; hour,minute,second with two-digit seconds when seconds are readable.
10,02
